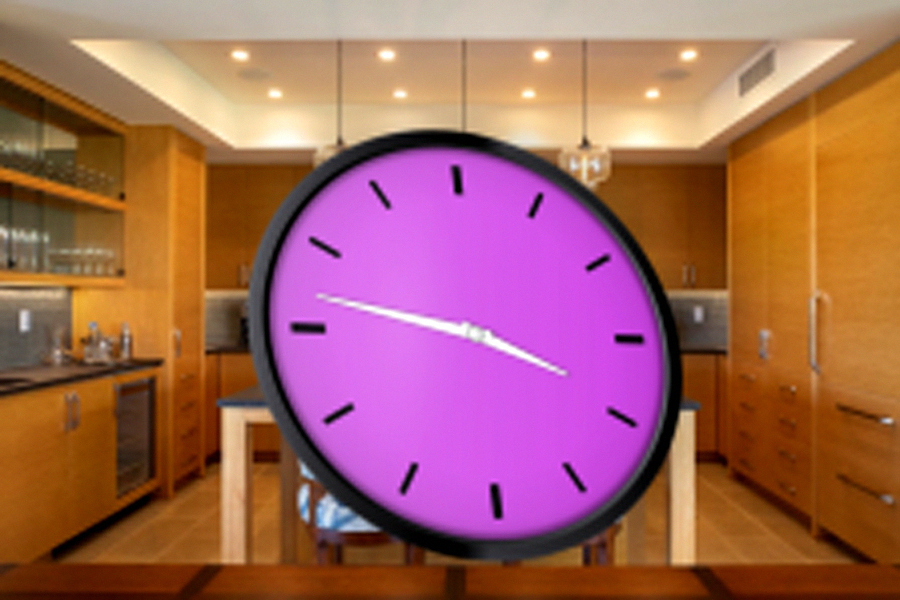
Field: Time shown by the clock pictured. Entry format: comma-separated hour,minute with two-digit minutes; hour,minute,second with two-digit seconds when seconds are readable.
3,47
